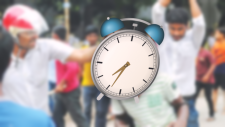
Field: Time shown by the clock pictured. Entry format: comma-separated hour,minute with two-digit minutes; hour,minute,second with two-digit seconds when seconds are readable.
7,34
